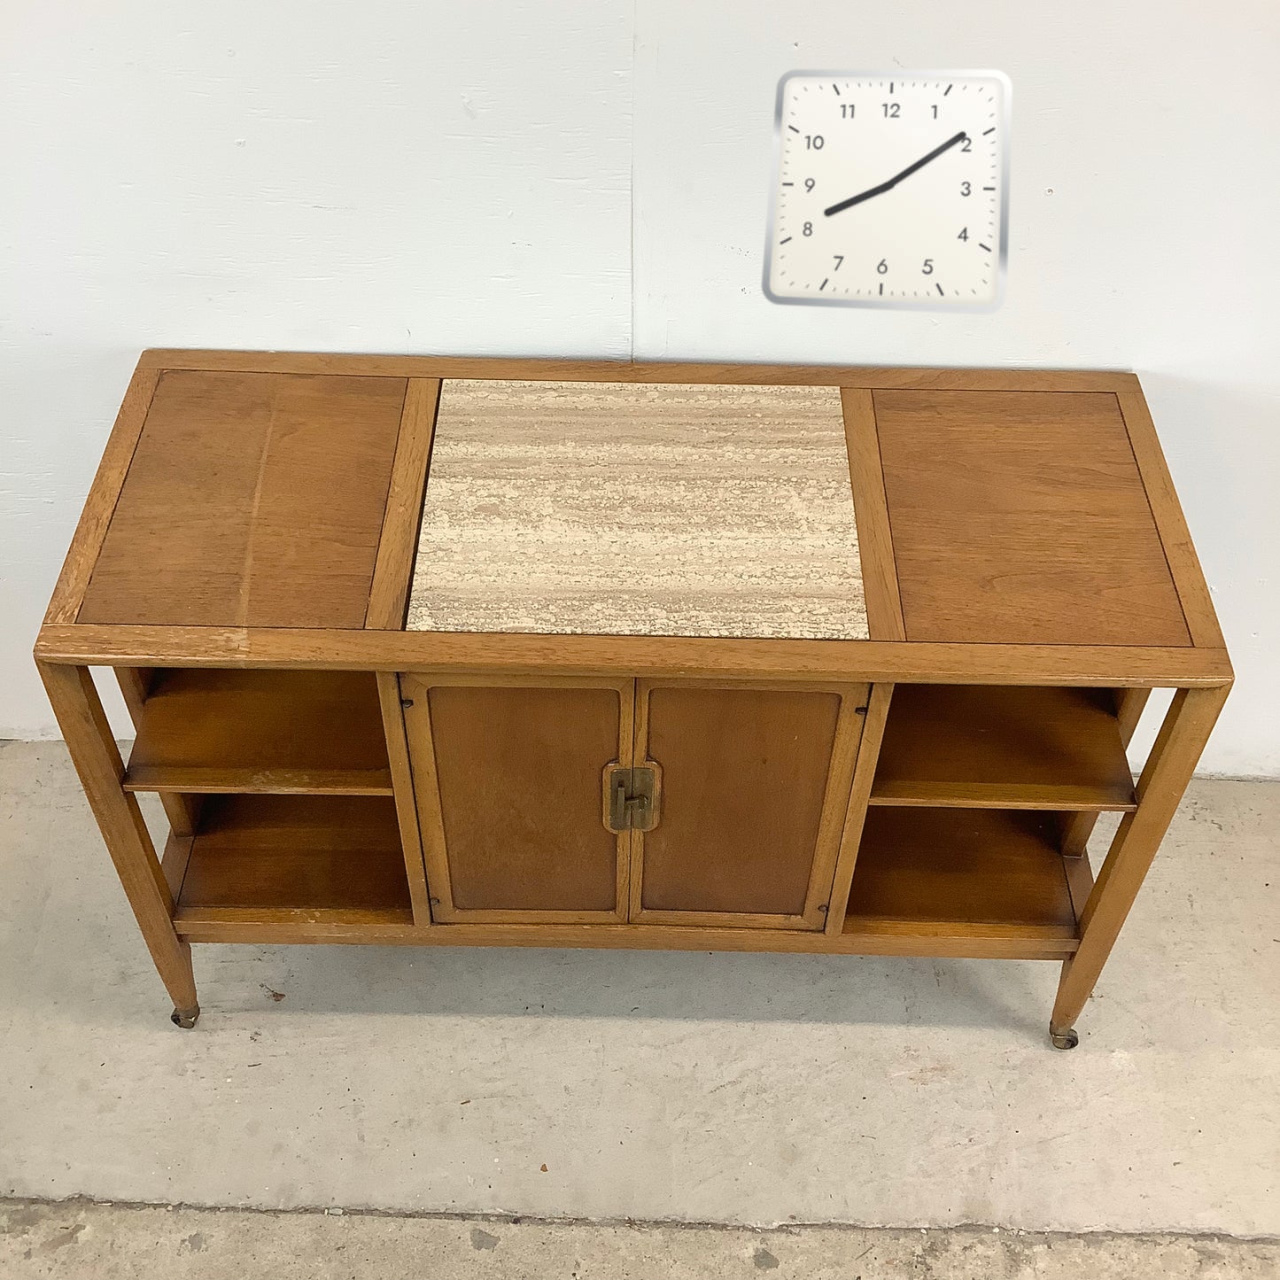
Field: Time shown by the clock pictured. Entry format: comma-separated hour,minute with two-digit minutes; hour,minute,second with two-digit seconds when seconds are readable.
8,09
